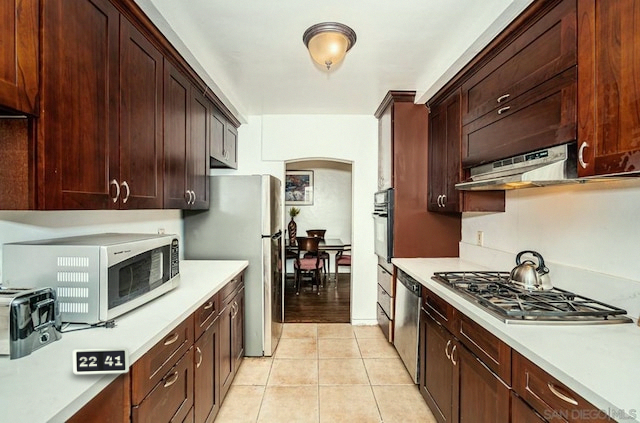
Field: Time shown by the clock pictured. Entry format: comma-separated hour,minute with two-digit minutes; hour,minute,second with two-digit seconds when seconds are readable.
22,41
